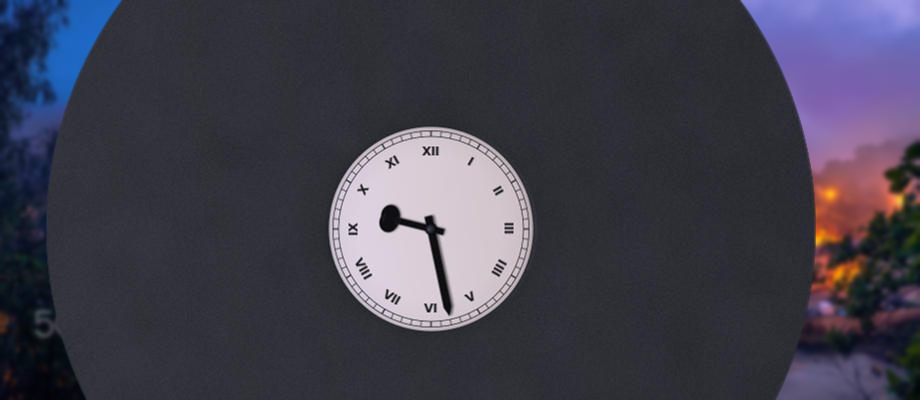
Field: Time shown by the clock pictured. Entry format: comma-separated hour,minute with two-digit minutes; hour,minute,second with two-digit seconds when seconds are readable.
9,28
